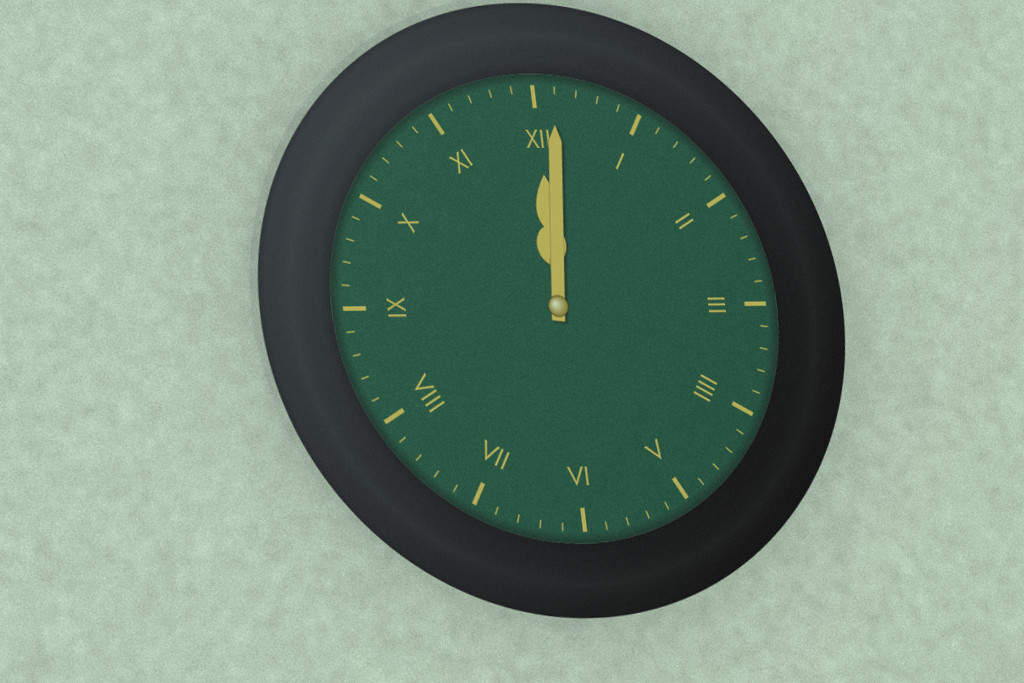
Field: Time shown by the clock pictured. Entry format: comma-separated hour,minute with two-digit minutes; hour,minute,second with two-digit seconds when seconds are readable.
12,01
